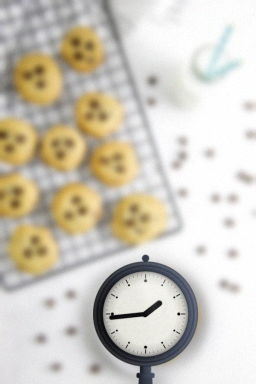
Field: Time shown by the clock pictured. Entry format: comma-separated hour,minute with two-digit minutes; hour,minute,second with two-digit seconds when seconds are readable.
1,44
